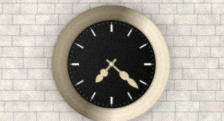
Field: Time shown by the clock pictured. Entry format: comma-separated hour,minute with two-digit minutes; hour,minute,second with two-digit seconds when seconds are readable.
7,22
